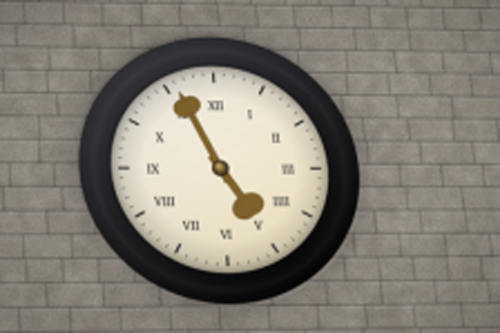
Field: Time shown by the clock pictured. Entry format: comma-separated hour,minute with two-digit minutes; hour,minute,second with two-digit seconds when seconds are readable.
4,56
